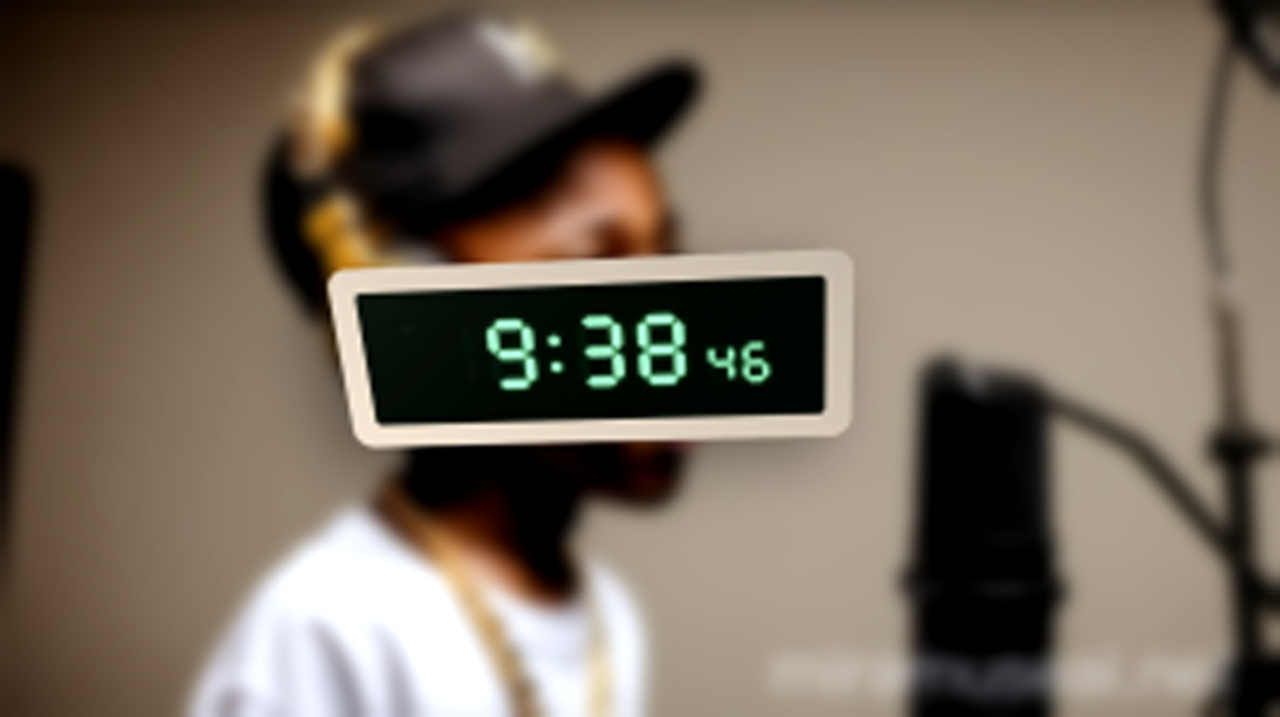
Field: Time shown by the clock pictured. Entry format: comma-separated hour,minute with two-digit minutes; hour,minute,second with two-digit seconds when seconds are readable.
9,38,46
